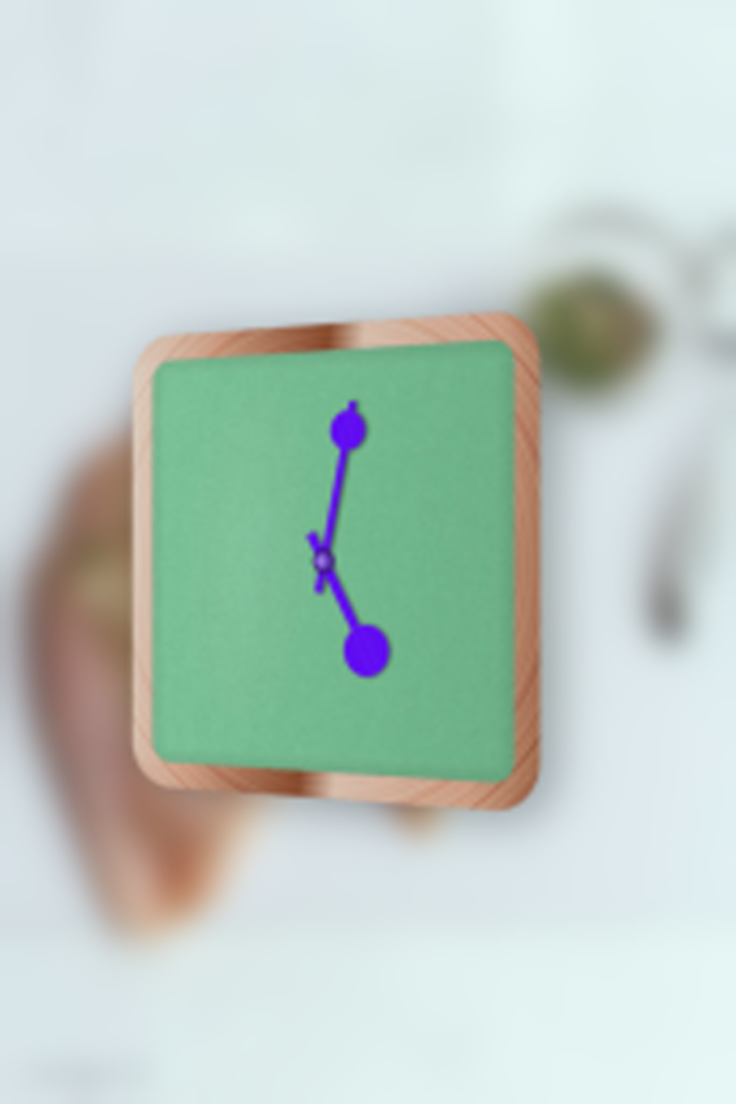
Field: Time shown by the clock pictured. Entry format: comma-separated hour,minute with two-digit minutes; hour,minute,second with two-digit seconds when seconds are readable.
5,02
